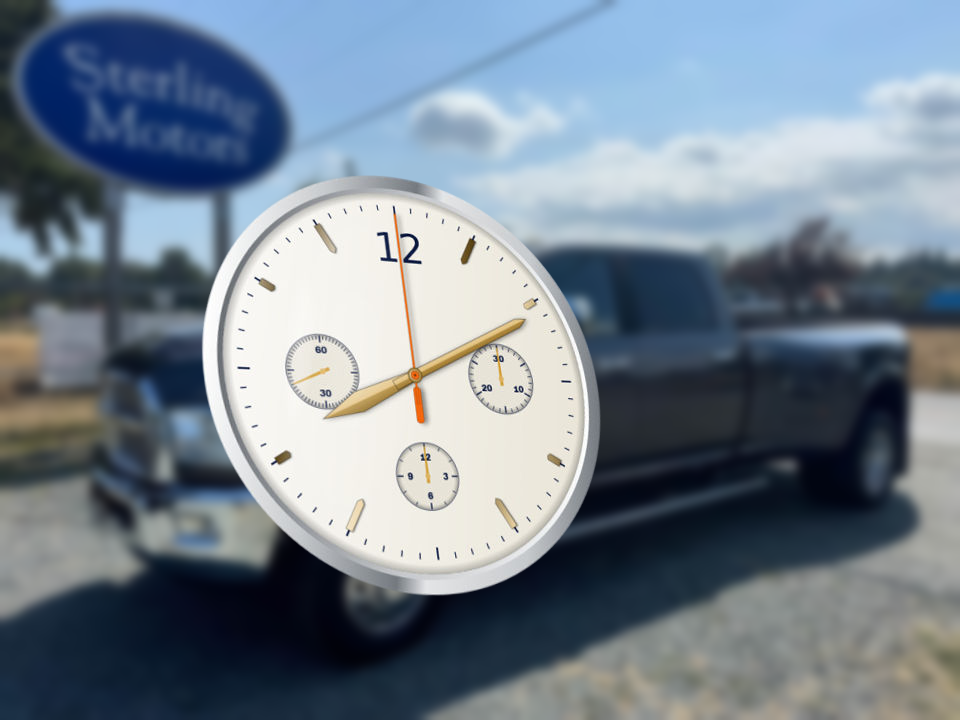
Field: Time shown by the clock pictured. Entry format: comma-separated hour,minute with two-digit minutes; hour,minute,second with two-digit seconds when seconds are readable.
8,10,41
